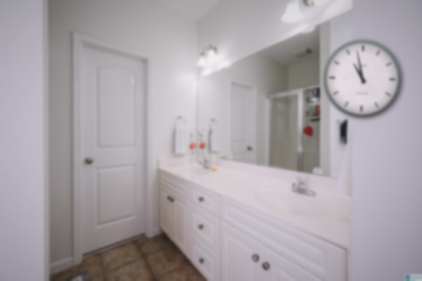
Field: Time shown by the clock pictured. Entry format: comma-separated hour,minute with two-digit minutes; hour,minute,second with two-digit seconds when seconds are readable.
10,58
